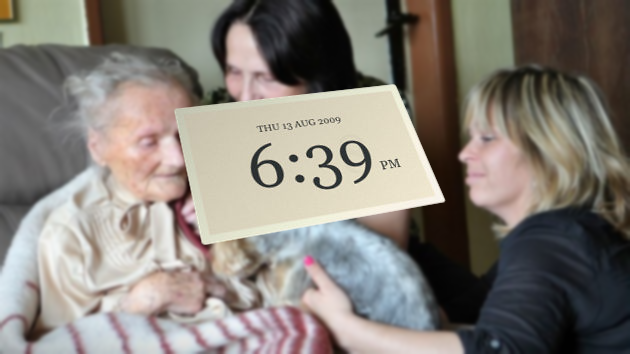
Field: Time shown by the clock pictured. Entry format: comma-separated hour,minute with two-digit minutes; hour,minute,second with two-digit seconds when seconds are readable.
6,39
